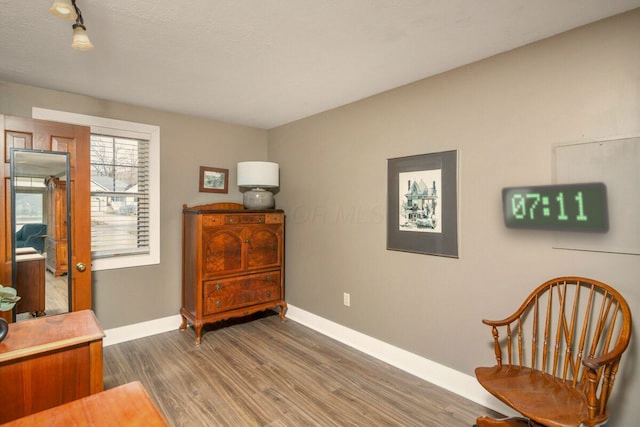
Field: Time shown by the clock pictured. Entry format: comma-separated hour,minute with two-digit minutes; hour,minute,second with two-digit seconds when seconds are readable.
7,11
